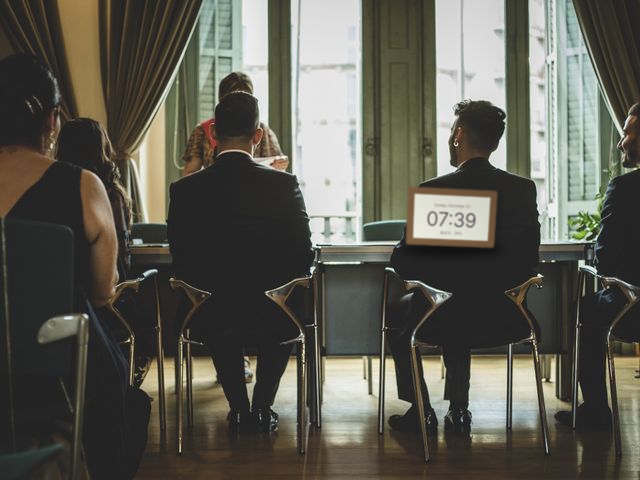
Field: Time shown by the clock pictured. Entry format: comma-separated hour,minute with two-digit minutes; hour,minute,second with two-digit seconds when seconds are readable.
7,39
